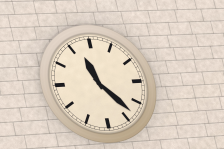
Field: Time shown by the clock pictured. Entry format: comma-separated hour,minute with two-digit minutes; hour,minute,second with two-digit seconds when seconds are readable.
11,23
